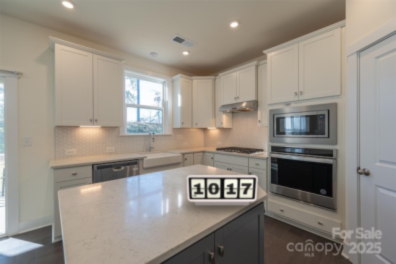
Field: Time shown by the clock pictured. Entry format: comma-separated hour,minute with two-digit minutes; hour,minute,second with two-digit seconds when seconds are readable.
10,17
